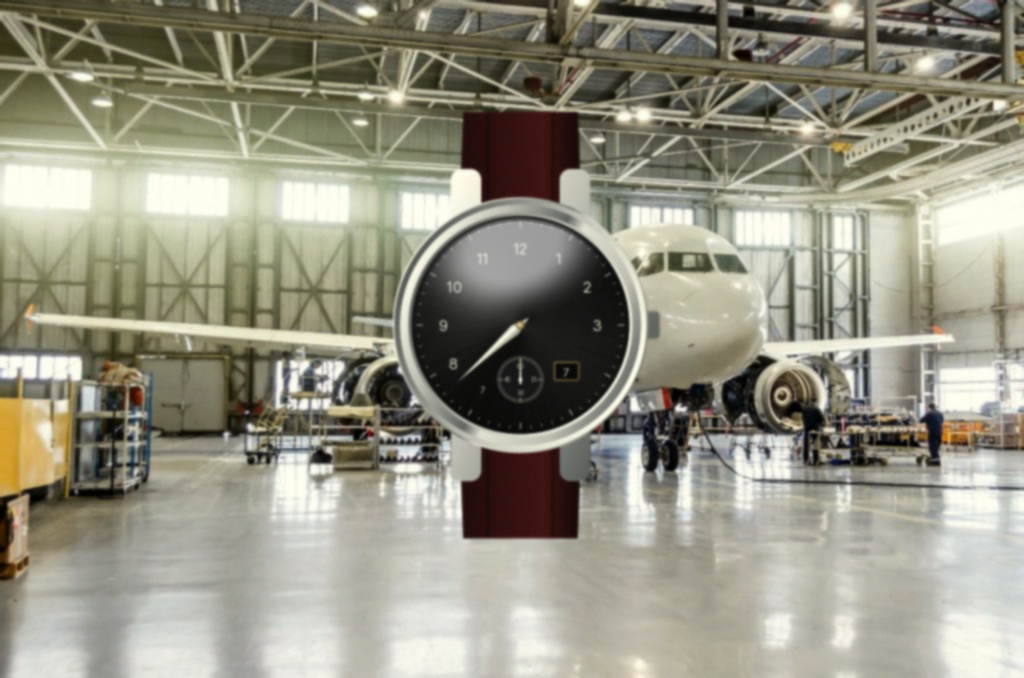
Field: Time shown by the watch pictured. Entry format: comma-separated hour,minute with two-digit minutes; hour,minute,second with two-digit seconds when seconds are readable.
7,38
